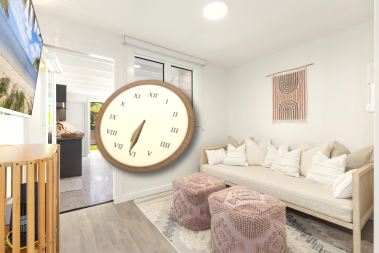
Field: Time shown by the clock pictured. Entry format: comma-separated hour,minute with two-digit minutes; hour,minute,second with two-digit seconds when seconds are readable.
6,31
